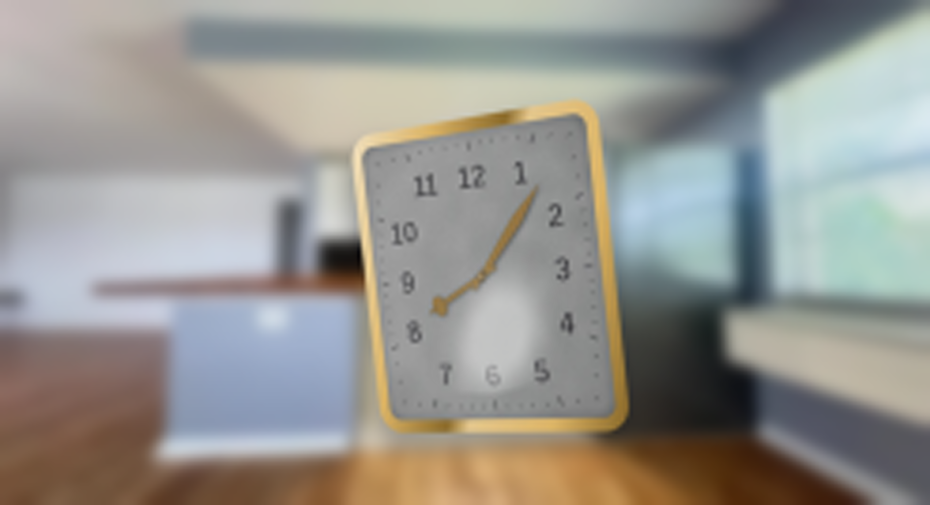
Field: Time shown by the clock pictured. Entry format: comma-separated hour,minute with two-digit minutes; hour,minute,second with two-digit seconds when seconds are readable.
8,07
